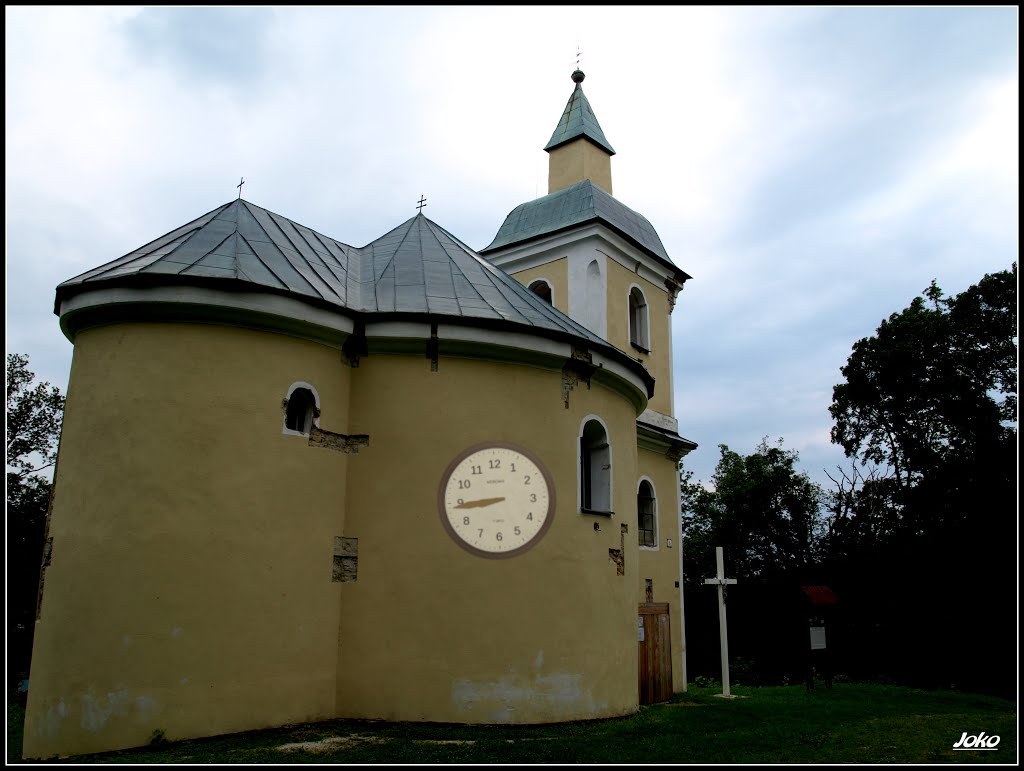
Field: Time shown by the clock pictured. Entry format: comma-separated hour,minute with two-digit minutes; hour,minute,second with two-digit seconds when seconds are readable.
8,44
